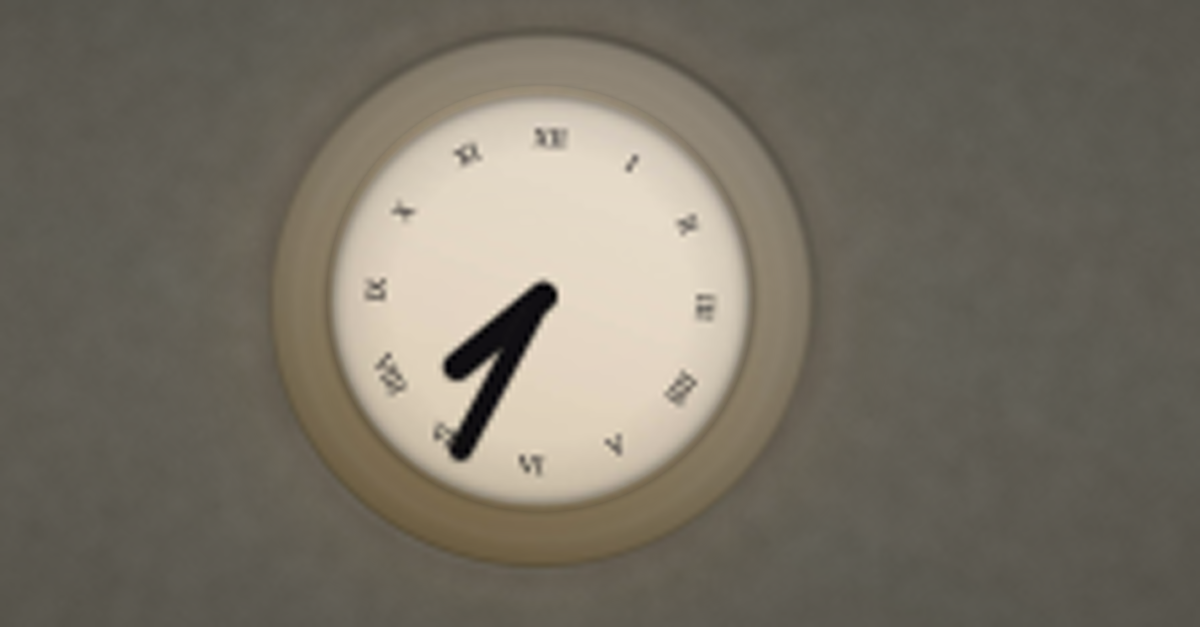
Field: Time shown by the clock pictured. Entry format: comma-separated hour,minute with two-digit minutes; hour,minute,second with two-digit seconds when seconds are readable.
7,34
